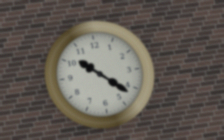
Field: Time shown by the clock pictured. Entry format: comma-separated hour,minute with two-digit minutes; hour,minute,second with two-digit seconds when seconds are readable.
10,22
